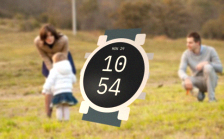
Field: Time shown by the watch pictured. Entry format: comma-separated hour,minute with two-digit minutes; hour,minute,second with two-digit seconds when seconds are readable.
10,54
